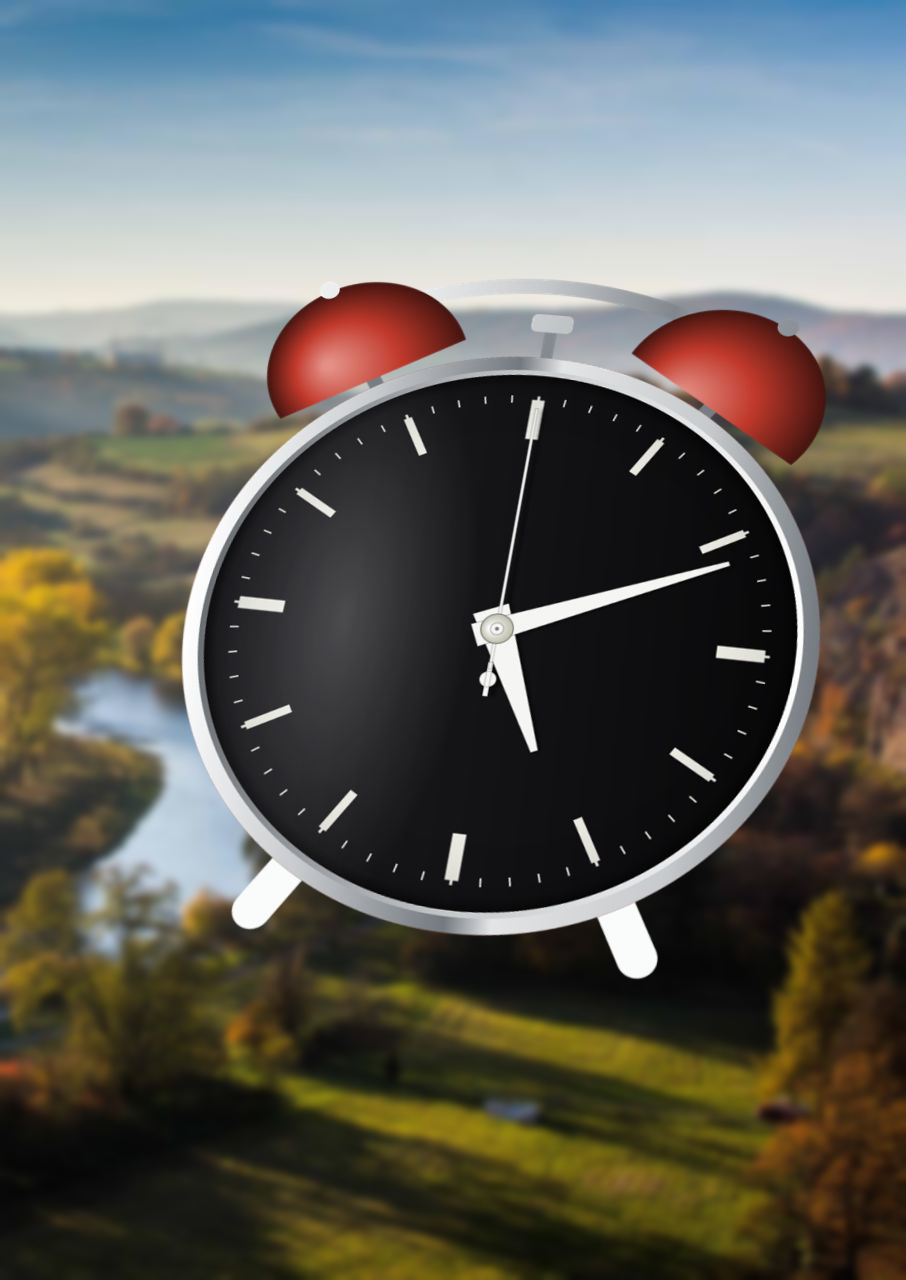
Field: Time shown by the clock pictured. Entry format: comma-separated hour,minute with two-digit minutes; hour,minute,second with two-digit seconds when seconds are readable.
5,11,00
